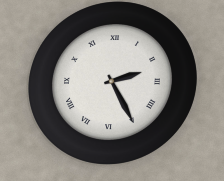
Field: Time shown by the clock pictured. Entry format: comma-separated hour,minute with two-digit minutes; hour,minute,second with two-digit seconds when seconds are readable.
2,25
